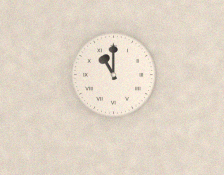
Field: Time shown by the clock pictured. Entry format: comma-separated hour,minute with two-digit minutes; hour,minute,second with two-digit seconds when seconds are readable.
11,00
